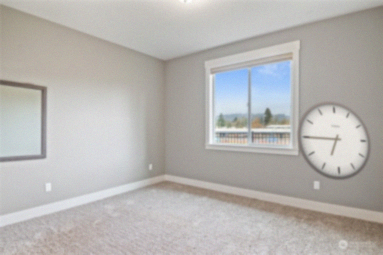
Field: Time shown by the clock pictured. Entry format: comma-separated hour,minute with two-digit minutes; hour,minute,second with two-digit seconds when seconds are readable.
6,45
